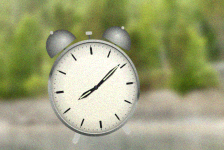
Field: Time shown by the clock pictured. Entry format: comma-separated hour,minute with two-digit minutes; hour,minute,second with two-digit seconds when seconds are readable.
8,09
